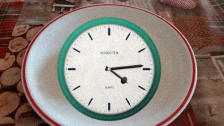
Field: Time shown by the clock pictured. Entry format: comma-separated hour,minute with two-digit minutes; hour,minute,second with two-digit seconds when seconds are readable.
4,14
